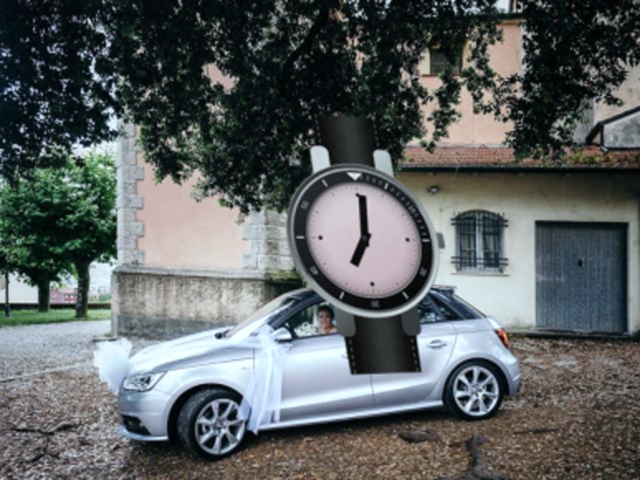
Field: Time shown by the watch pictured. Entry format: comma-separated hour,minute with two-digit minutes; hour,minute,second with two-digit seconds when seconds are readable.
7,01
